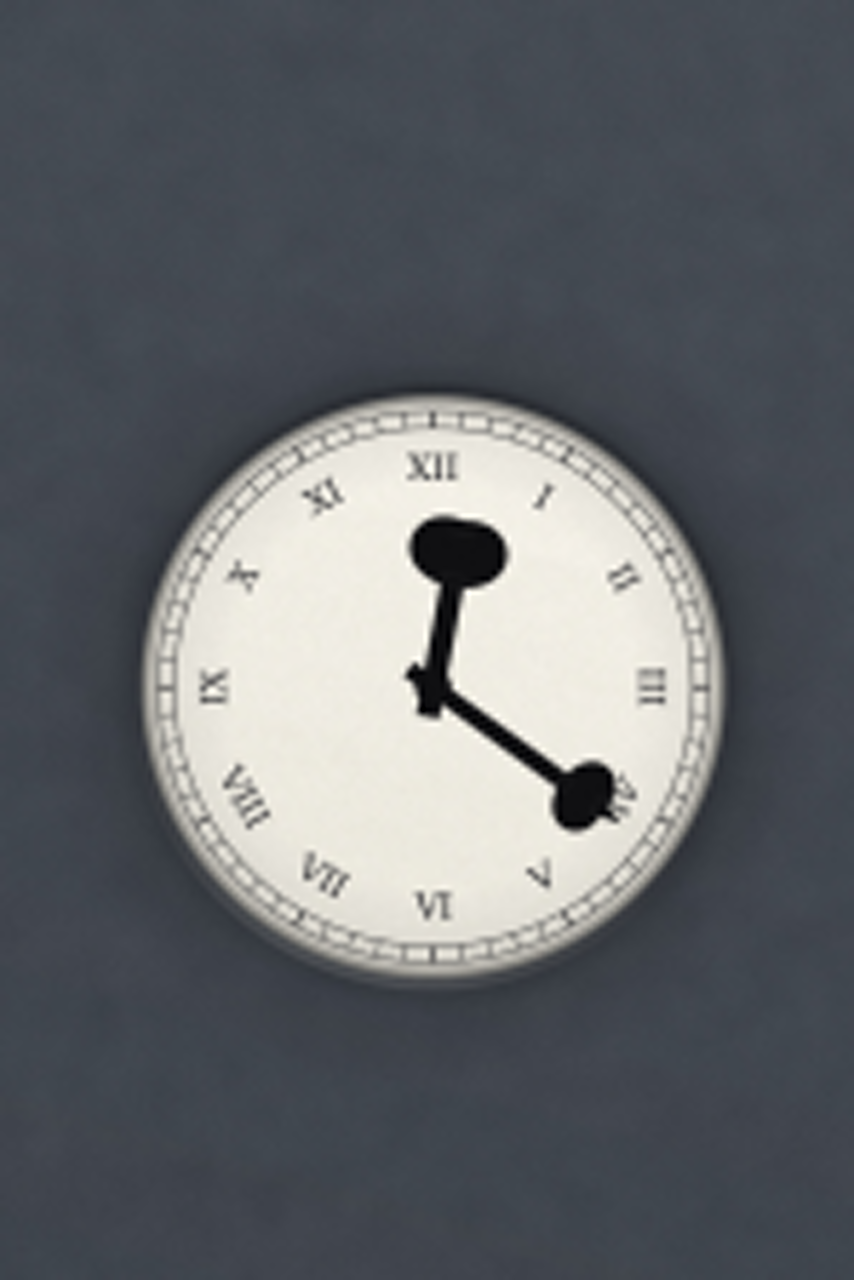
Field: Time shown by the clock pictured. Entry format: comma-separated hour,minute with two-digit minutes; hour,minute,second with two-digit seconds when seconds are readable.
12,21
